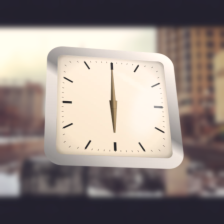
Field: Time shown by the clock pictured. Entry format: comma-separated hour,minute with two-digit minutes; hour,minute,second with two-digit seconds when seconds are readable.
6,00
